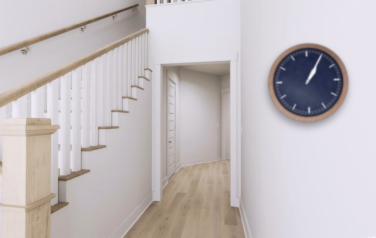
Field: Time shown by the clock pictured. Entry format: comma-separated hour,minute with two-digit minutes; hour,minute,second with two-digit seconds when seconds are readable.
1,05
